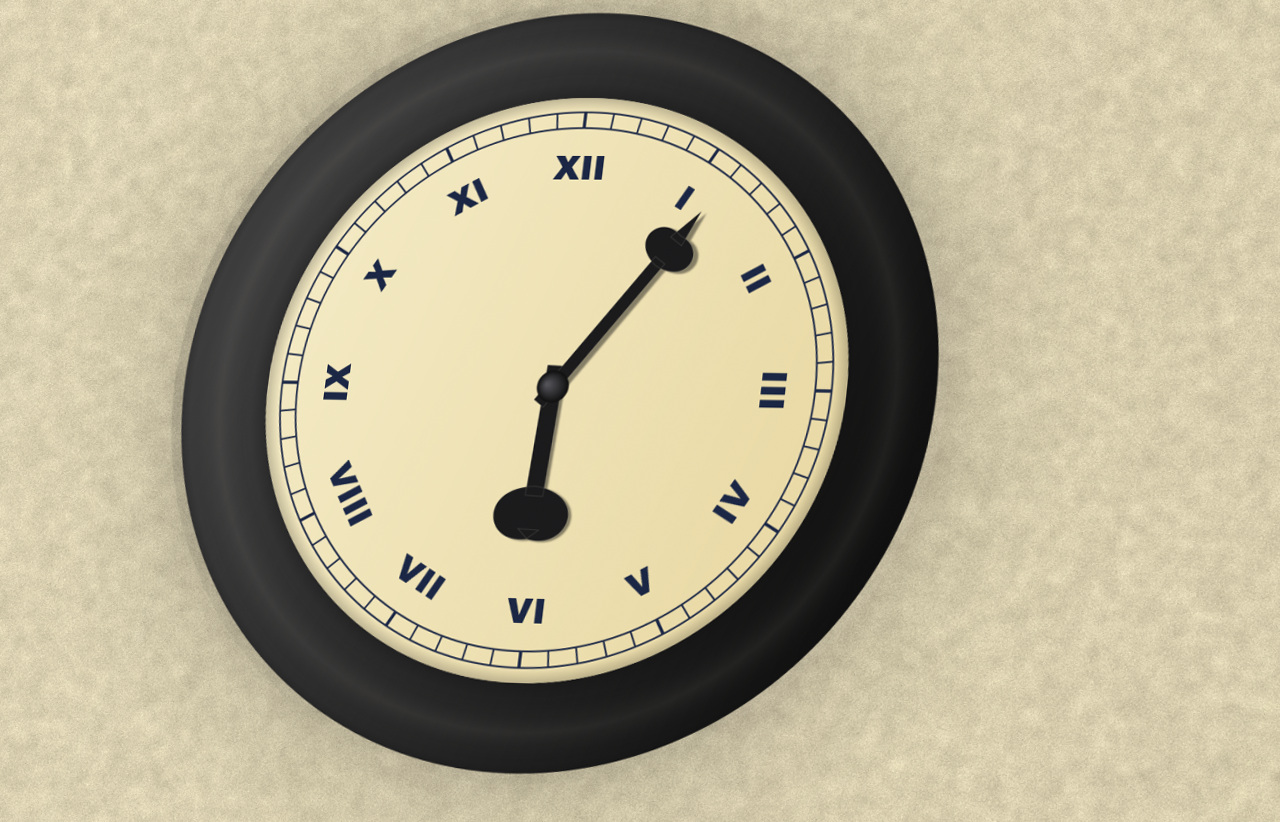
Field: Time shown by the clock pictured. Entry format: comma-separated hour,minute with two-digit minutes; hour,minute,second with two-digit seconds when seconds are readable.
6,06
